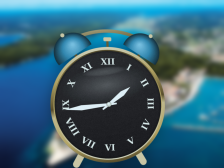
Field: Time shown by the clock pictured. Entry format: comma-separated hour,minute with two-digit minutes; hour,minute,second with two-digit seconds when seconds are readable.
1,44
